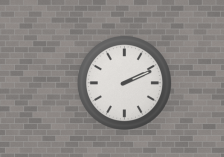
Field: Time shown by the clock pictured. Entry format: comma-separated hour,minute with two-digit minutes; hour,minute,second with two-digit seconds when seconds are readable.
2,11
